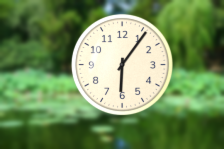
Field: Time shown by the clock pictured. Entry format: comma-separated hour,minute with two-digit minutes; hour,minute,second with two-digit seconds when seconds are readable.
6,06
